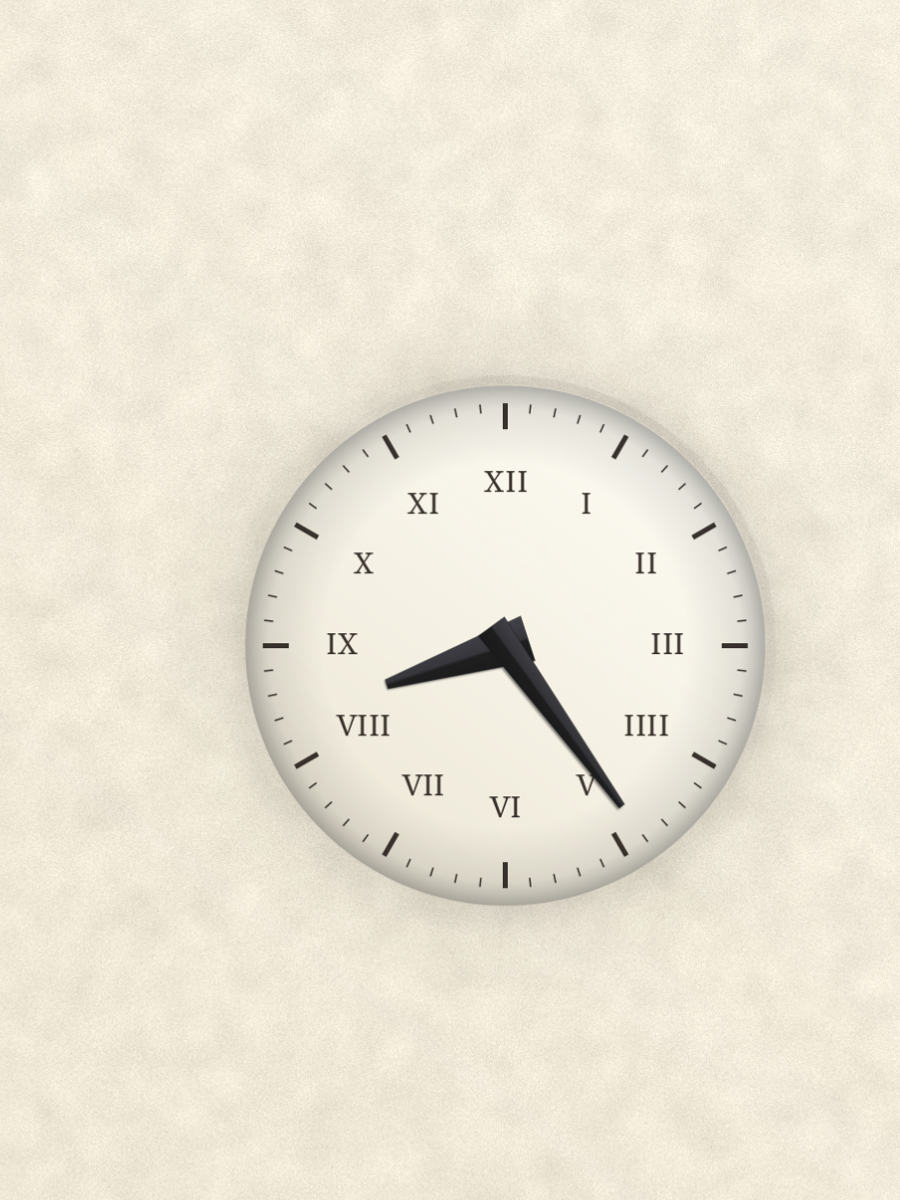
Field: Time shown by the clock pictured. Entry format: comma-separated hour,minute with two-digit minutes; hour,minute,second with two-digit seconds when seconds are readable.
8,24
